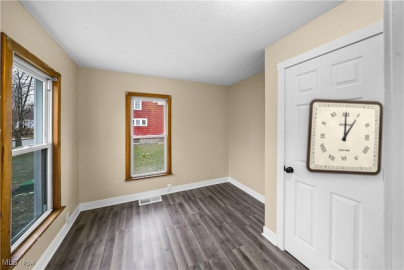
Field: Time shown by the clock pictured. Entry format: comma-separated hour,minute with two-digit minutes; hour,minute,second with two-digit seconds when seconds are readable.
1,00
